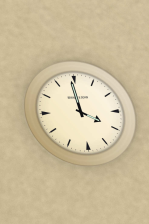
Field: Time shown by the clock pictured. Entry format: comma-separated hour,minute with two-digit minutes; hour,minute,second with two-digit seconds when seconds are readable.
3,59
